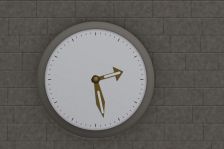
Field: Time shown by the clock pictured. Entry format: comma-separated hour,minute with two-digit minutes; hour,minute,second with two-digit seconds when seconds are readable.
2,28
